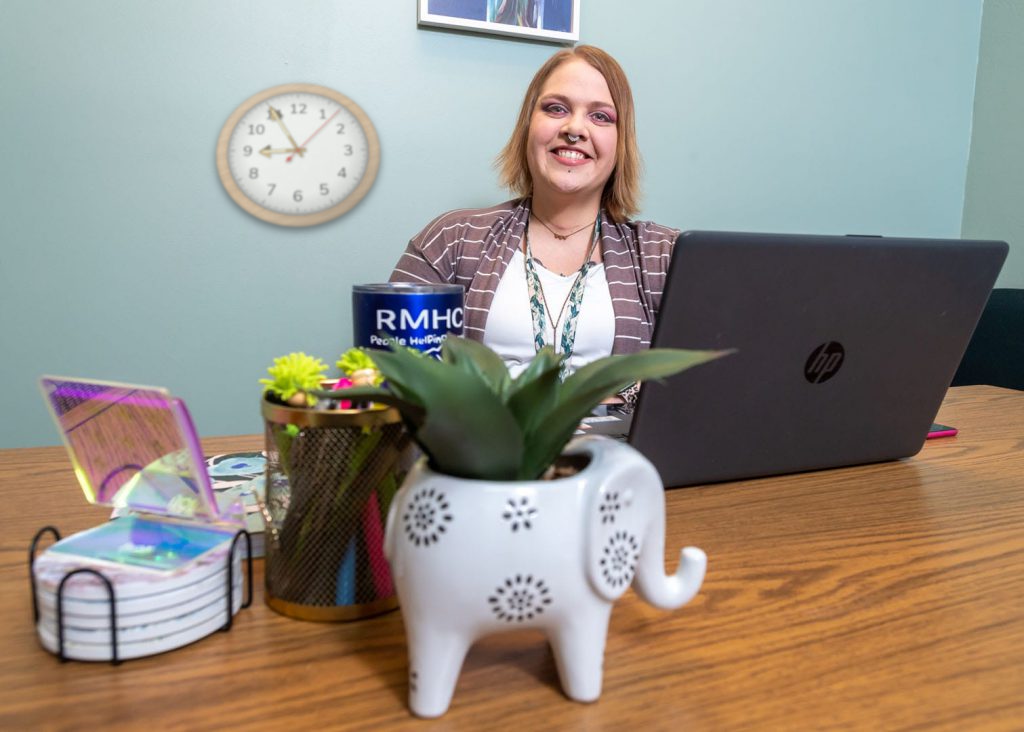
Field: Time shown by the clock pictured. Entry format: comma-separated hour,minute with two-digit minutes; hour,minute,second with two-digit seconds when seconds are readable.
8,55,07
